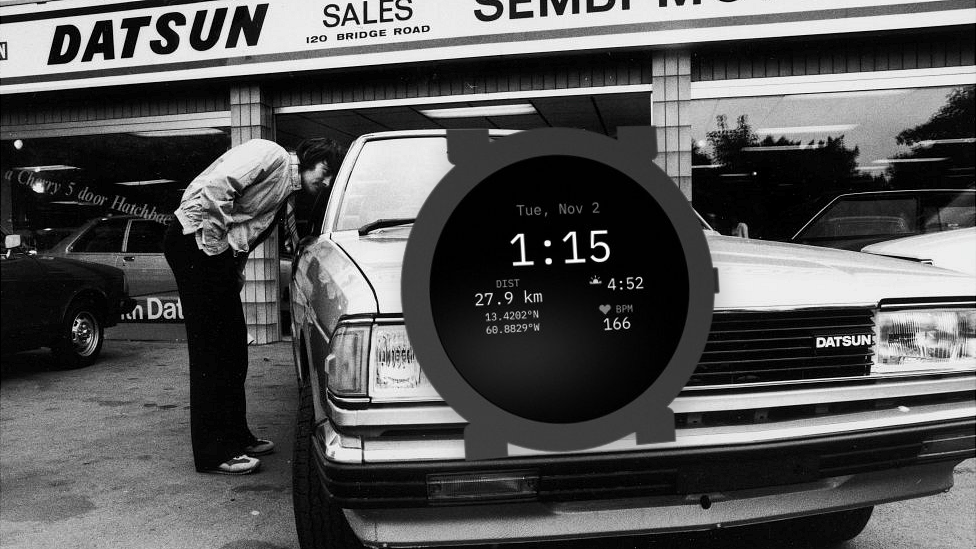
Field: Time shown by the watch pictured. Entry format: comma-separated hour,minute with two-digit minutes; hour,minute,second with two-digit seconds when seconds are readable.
1,15
